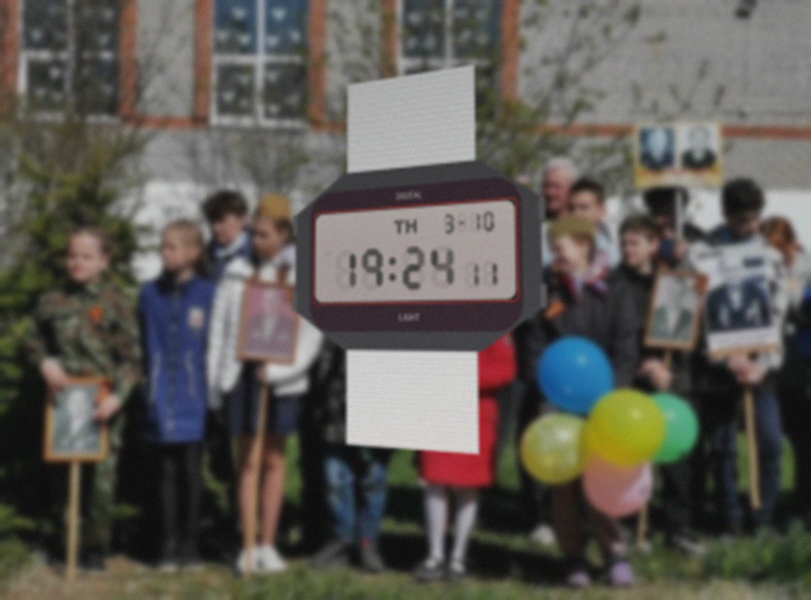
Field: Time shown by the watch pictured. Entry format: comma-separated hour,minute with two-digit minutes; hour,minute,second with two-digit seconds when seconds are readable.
19,24,11
